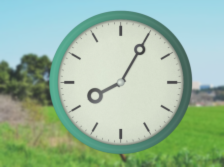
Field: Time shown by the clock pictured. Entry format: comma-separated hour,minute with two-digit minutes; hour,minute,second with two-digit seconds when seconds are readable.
8,05
